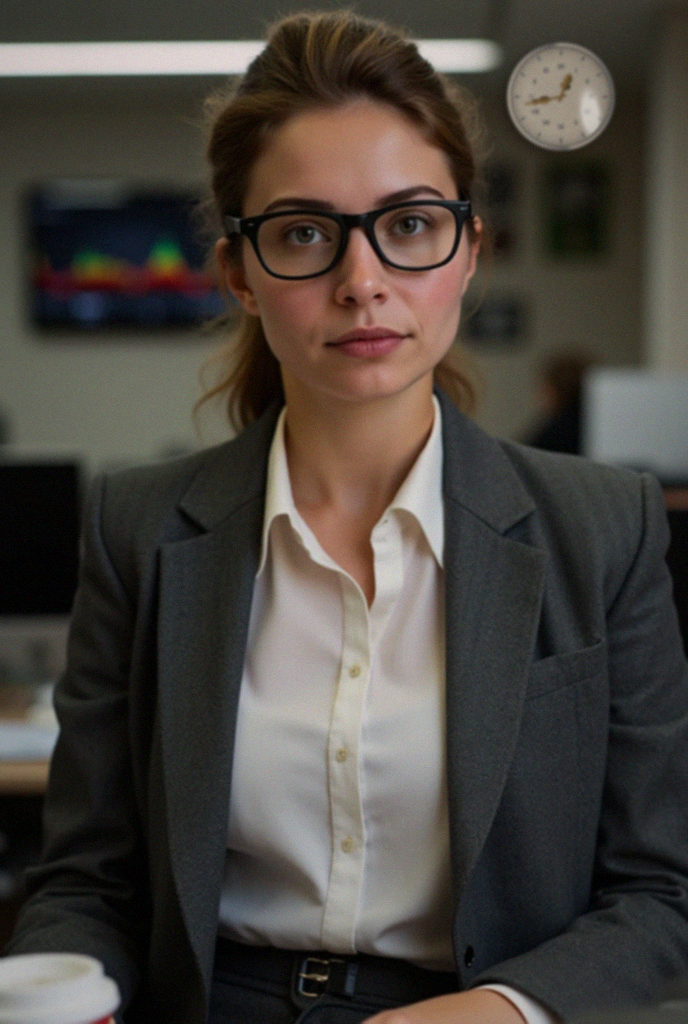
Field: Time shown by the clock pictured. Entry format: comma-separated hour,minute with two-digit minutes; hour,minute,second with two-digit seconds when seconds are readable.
12,43
